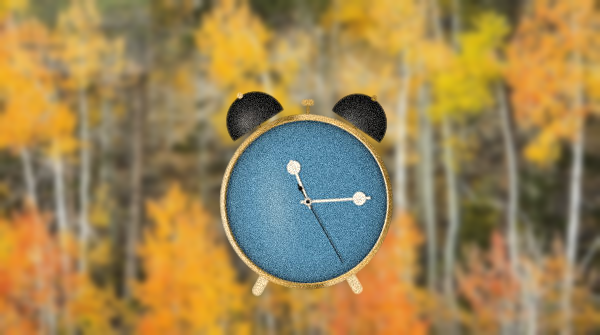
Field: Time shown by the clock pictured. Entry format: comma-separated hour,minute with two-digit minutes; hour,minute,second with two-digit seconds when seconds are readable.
11,14,25
